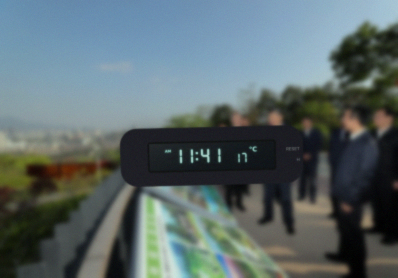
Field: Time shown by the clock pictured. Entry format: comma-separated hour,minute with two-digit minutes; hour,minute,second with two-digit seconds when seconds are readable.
11,41
